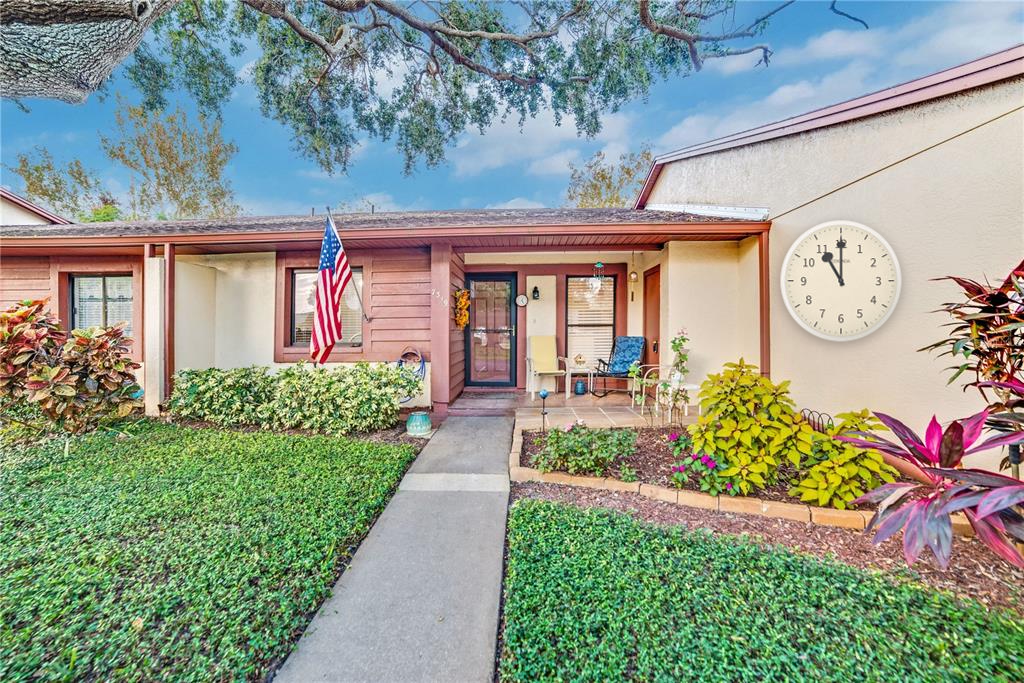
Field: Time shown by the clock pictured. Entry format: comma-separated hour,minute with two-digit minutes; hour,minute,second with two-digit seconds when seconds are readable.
11,00
